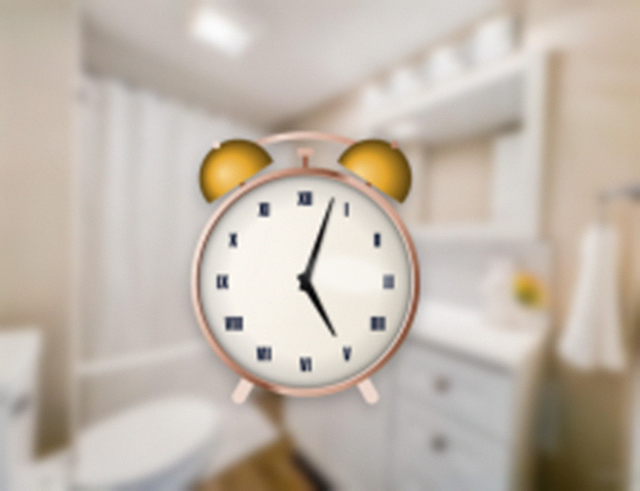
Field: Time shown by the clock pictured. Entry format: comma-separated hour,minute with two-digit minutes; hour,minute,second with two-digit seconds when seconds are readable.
5,03
